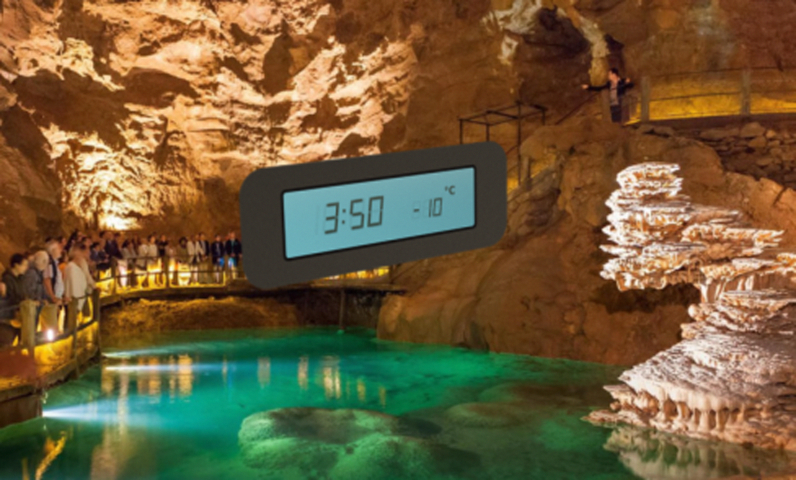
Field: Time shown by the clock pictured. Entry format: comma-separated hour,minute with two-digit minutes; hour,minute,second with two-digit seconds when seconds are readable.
3,50
